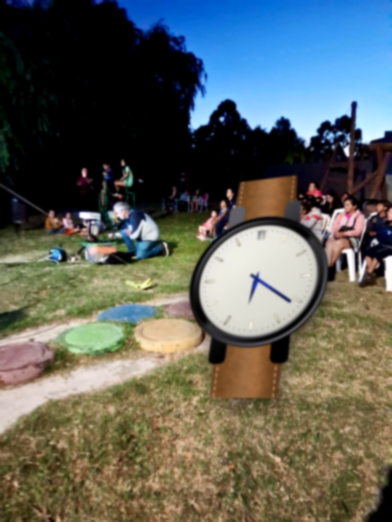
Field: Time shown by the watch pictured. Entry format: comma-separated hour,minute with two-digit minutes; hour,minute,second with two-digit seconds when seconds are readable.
6,21
